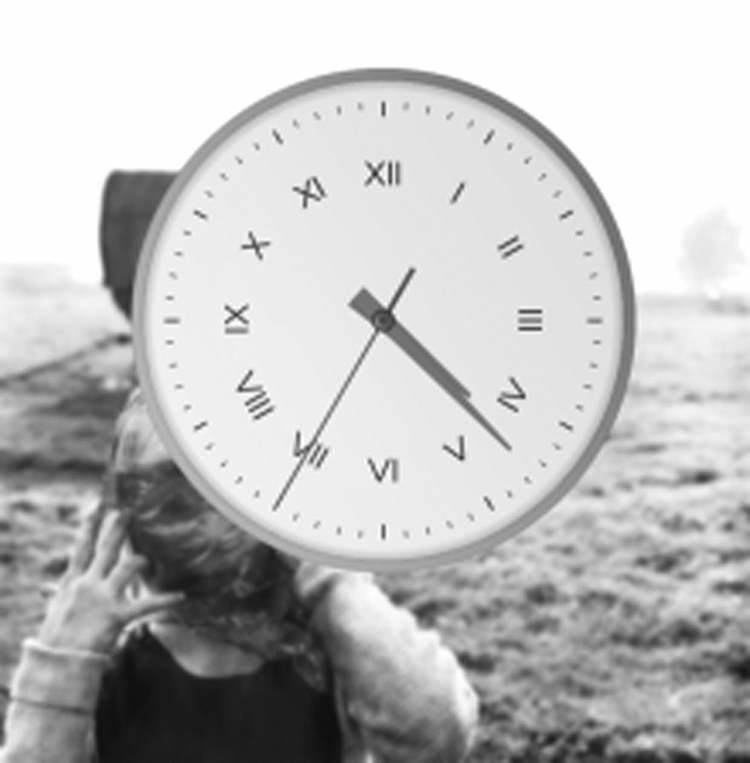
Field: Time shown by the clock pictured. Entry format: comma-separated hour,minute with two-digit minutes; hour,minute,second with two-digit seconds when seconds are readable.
4,22,35
